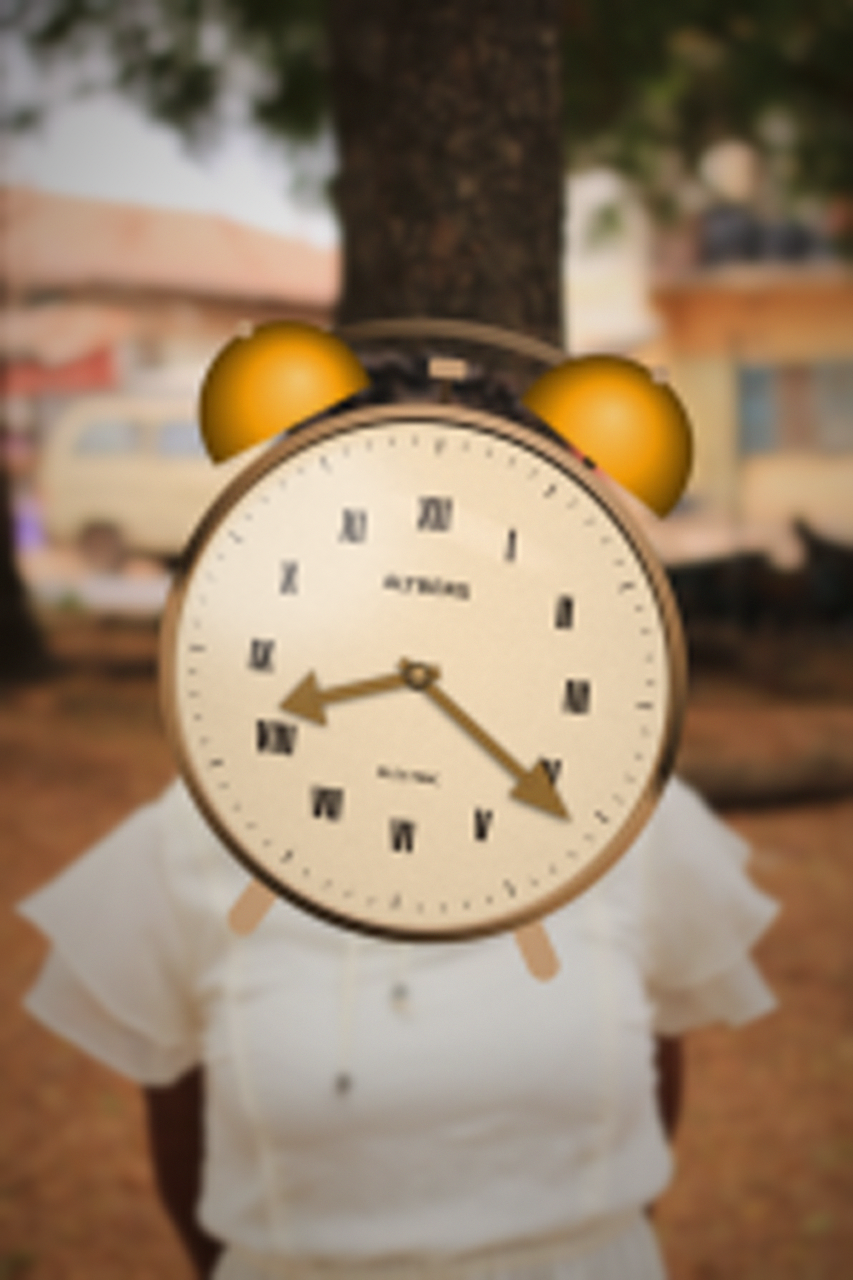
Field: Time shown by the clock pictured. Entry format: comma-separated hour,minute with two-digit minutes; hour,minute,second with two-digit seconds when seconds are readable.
8,21
